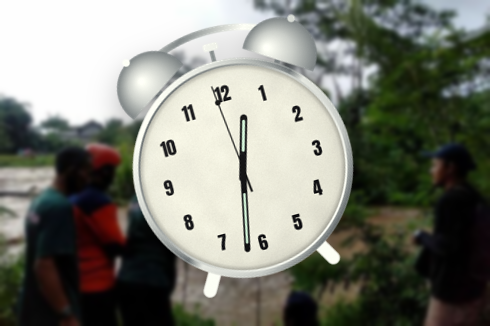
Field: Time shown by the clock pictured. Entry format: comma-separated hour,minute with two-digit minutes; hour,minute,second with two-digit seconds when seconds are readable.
12,31,59
